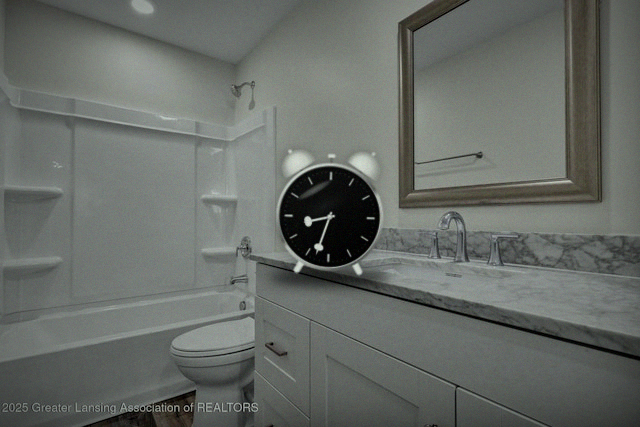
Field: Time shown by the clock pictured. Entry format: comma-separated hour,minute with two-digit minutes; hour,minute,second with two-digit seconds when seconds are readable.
8,33
